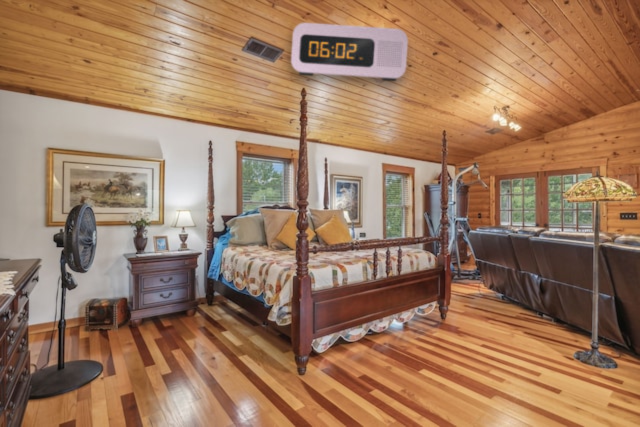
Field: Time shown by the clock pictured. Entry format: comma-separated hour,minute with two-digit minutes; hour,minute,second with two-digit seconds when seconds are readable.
6,02
